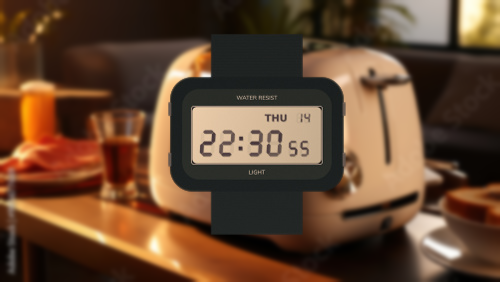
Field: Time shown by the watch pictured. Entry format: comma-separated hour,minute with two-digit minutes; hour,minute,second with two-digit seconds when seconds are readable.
22,30,55
